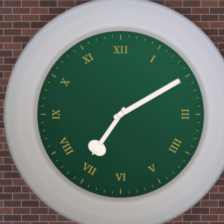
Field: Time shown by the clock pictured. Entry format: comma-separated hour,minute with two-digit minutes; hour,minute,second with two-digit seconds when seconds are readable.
7,10
